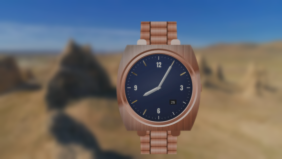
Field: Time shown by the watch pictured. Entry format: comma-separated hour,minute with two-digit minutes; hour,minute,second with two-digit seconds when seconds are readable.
8,05
